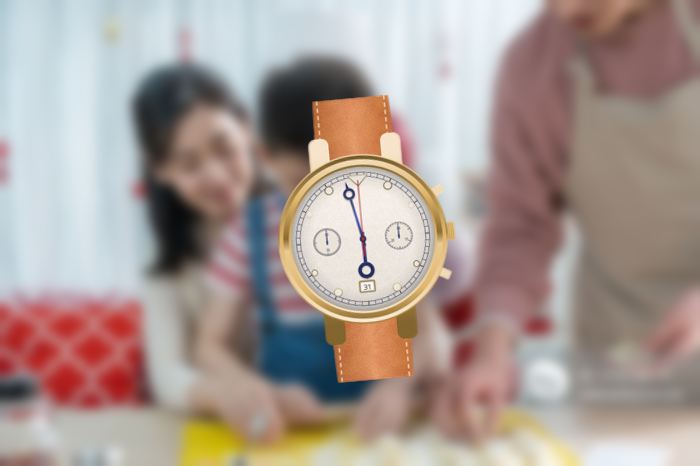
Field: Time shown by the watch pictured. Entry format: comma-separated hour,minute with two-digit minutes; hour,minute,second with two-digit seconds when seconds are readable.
5,58
